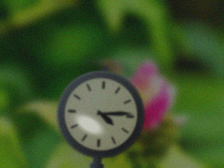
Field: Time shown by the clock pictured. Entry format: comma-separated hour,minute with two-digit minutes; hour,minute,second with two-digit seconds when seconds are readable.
4,14
